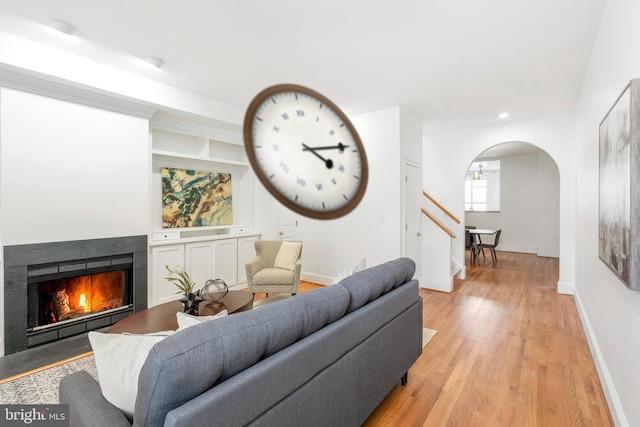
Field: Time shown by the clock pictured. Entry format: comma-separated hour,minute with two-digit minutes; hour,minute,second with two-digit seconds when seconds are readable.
4,14
